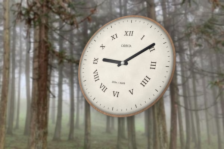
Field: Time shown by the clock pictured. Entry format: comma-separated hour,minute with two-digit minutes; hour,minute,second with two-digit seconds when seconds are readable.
9,09
